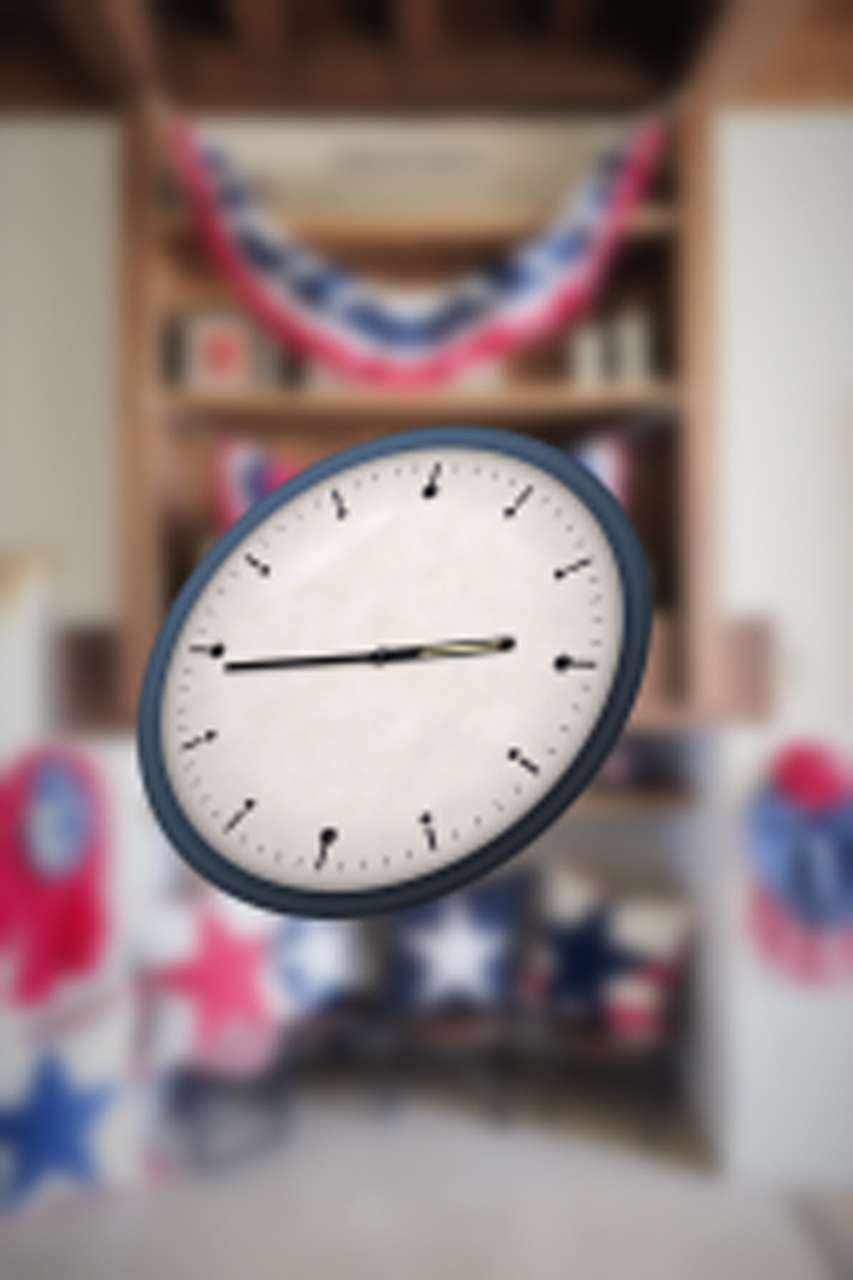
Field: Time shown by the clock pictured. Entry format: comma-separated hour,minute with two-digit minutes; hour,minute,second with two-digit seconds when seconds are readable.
2,44
